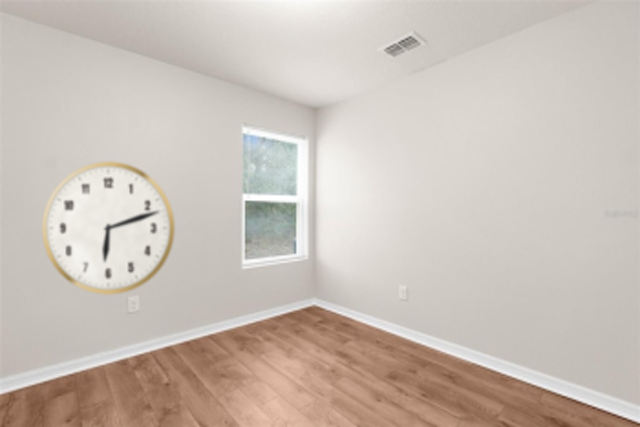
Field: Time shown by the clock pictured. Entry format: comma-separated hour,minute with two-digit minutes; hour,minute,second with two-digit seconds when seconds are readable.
6,12
